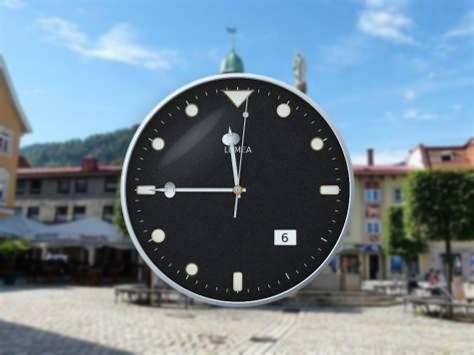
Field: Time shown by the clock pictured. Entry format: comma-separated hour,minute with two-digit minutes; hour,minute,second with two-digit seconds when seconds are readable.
11,45,01
